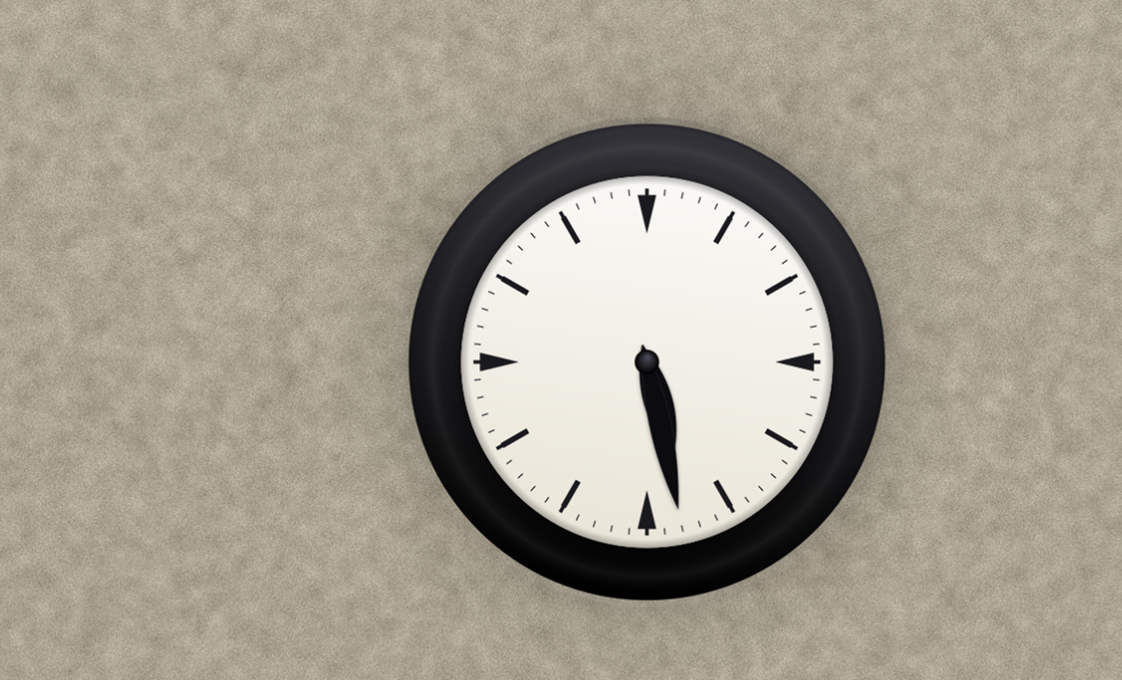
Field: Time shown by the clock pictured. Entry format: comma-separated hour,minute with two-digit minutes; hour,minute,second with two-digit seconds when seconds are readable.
5,28
